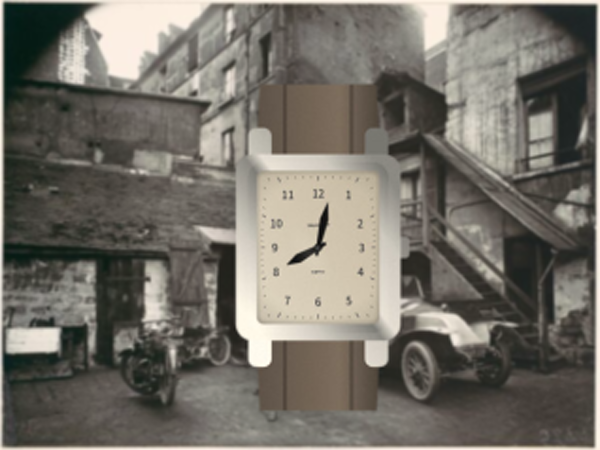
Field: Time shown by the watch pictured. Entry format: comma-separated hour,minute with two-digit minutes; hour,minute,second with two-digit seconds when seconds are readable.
8,02
